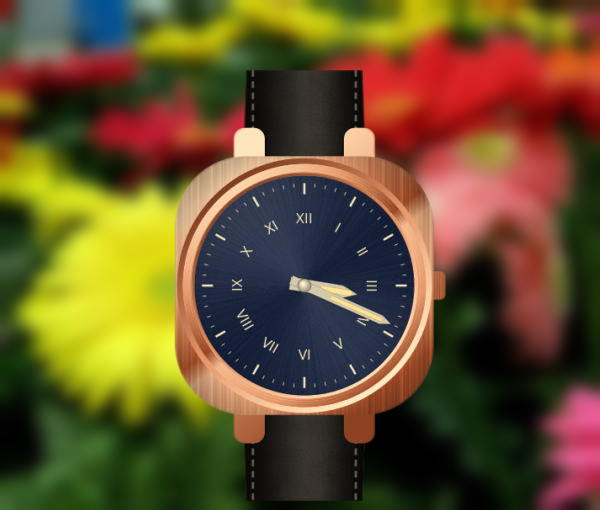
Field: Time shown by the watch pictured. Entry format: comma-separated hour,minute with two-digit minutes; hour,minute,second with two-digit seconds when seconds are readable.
3,19
